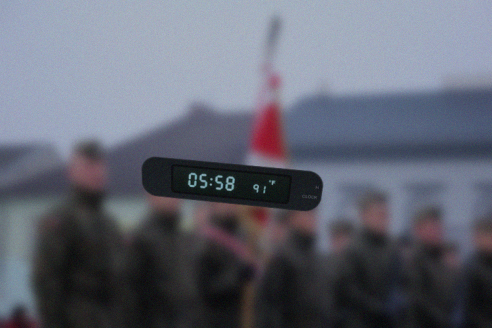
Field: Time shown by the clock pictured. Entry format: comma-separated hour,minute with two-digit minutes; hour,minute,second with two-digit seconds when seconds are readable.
5,58
